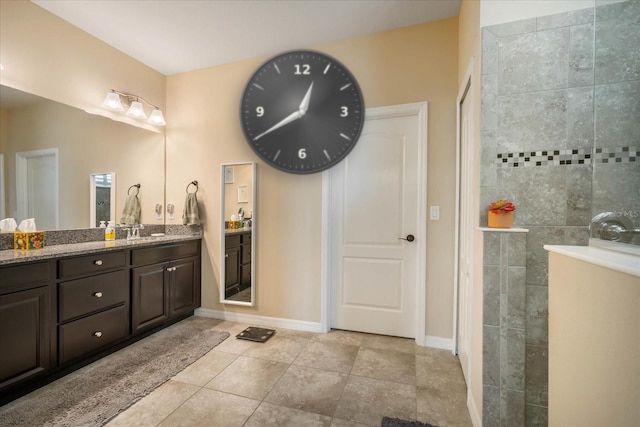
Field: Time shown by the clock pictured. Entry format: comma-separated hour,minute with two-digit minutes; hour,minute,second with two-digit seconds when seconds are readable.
12,40
